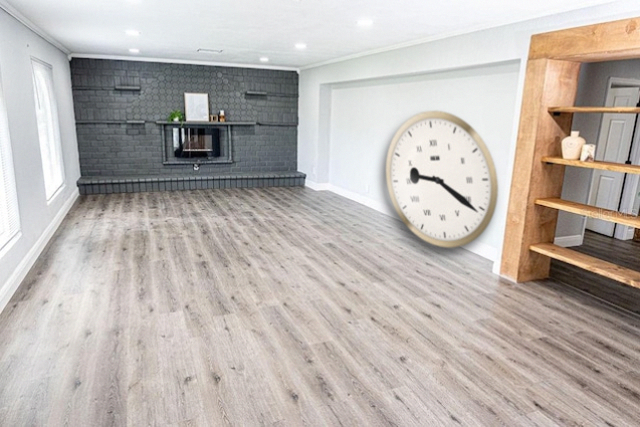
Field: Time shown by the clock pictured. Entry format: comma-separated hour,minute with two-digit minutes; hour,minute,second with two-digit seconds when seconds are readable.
9,21
